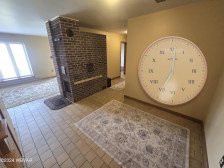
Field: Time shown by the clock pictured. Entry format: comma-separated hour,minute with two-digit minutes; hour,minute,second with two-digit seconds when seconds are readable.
7,01
